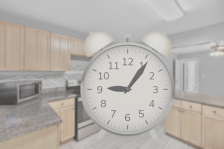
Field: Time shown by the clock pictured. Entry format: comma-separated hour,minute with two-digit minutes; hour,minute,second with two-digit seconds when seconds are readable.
9,06
